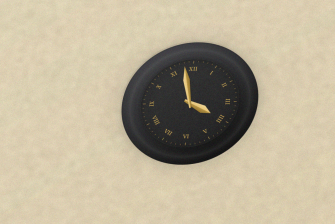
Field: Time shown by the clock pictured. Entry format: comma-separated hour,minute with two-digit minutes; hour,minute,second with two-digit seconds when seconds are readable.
3,58
